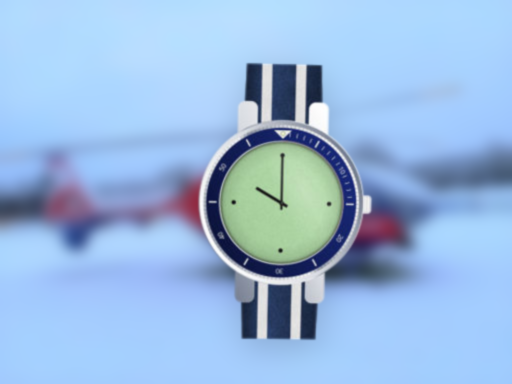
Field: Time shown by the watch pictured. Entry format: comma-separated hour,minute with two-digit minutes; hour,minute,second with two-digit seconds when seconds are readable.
10,00
